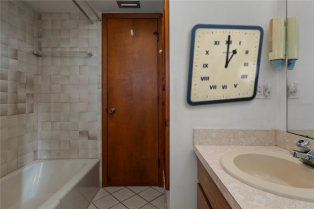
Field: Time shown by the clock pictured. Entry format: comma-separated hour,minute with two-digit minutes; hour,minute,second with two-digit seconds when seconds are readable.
1,00
